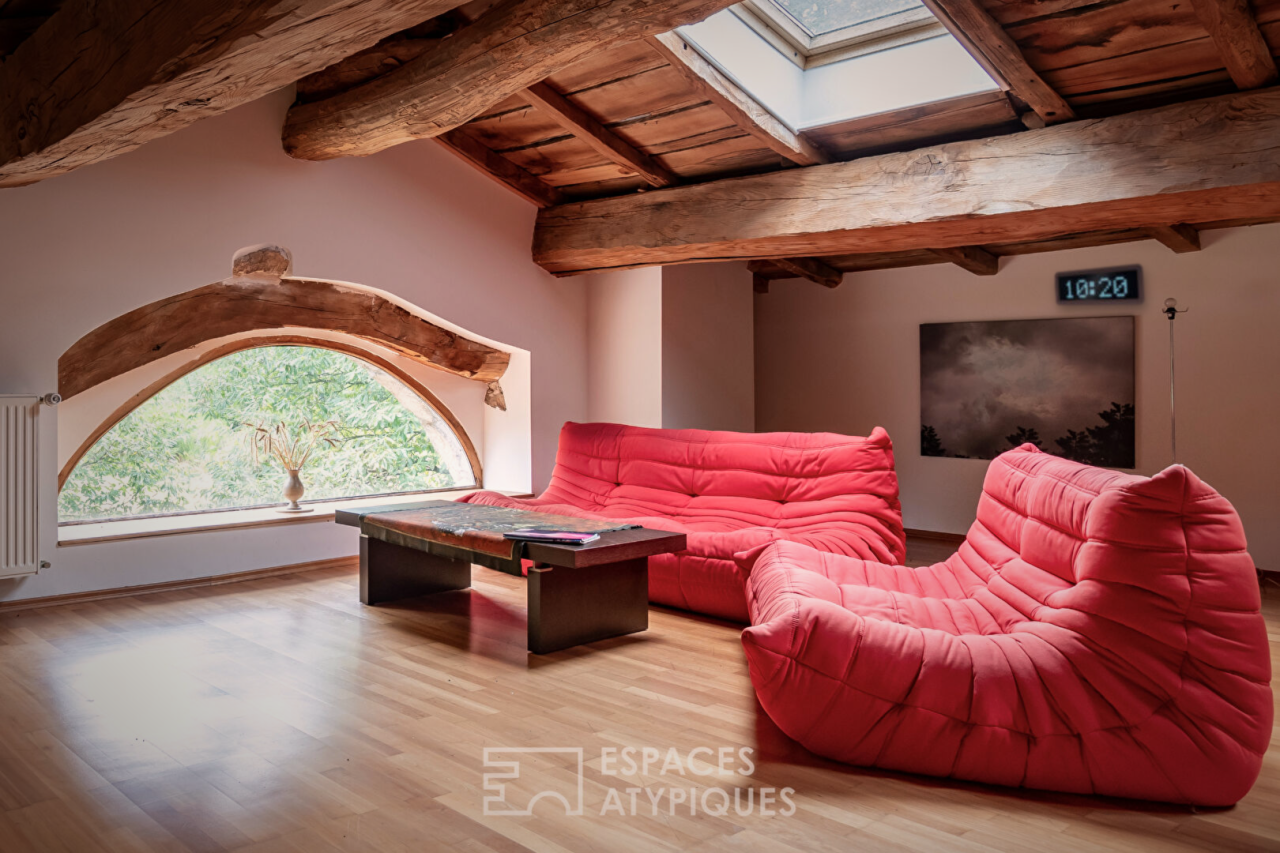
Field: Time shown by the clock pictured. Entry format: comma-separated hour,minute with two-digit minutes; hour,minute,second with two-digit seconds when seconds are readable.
10,20
